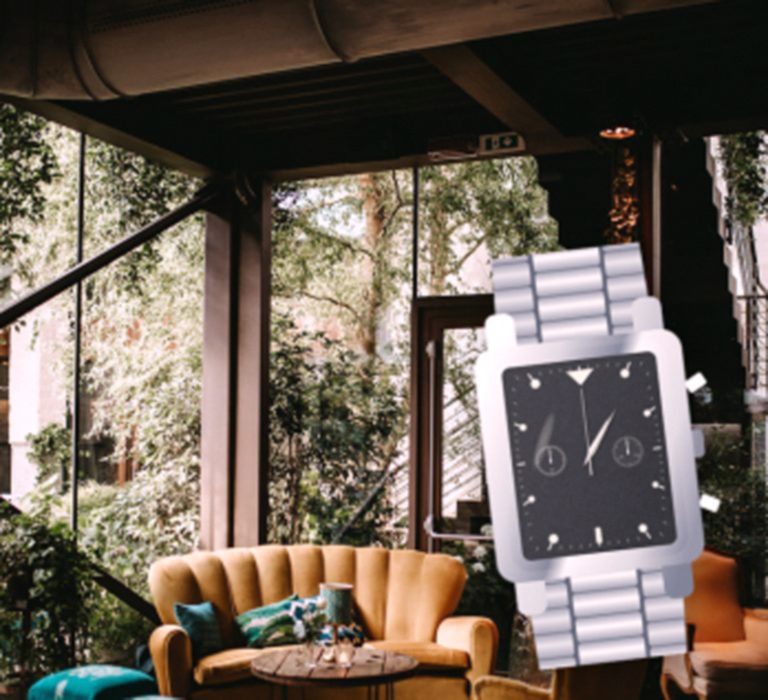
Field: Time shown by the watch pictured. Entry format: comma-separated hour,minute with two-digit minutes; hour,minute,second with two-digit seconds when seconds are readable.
1,06
